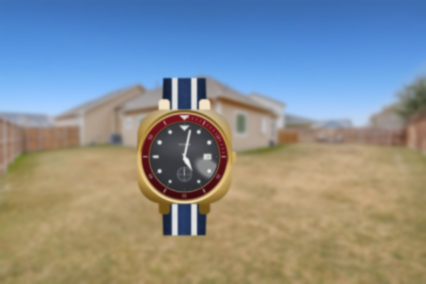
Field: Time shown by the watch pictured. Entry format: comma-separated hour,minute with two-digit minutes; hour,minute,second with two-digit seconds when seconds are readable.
5,02
